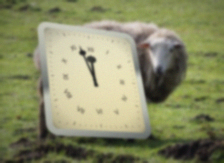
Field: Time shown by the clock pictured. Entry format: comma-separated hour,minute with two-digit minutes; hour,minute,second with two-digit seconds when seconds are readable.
11,57
